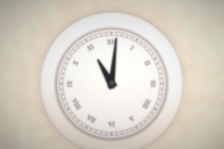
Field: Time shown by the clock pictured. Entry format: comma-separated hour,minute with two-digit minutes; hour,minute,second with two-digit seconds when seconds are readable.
11,01
